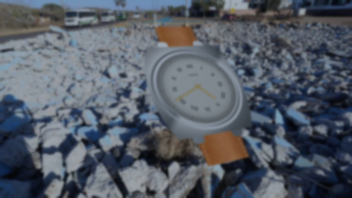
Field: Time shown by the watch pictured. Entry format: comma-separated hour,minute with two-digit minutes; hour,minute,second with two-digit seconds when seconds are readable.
4,41
